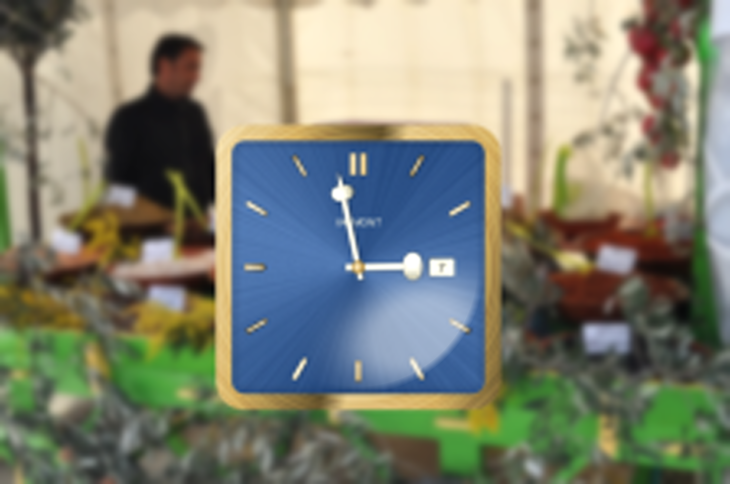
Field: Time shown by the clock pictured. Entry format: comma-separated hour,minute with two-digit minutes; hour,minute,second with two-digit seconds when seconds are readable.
2,58
